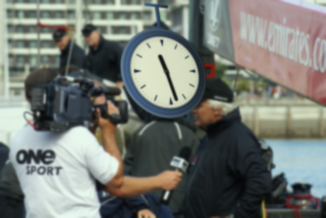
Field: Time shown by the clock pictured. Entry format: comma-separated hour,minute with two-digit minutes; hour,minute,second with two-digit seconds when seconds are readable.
11,28
